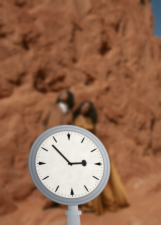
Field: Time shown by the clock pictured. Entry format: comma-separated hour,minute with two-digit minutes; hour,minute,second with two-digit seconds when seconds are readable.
2,53
